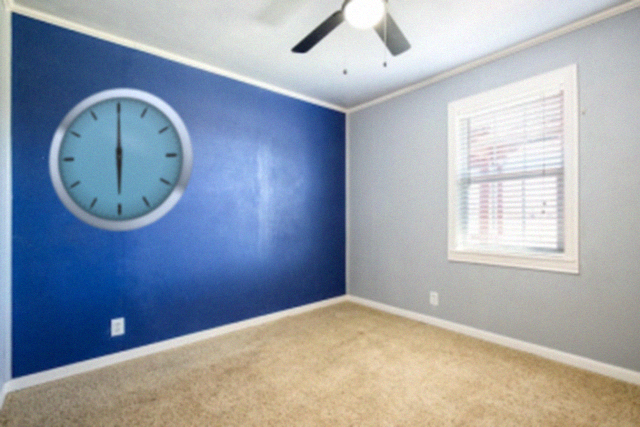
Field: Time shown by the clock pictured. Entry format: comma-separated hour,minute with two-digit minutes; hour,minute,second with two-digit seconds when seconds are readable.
6,00
